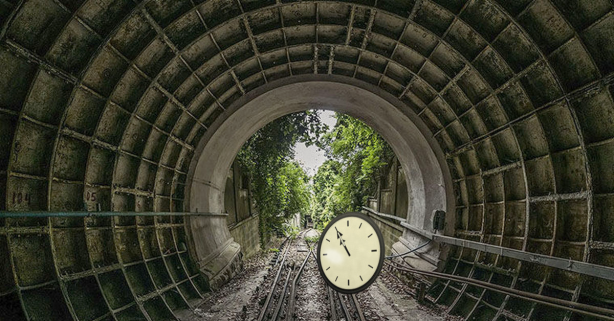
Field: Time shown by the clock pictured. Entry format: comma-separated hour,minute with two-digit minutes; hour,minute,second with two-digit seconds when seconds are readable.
10,55
